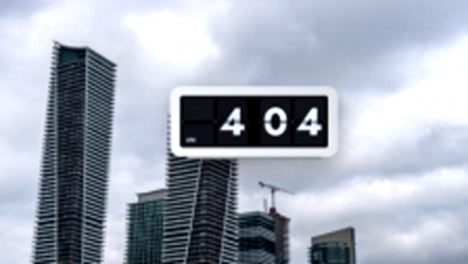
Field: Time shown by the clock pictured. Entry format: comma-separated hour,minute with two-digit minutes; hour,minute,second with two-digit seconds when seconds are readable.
4,04
